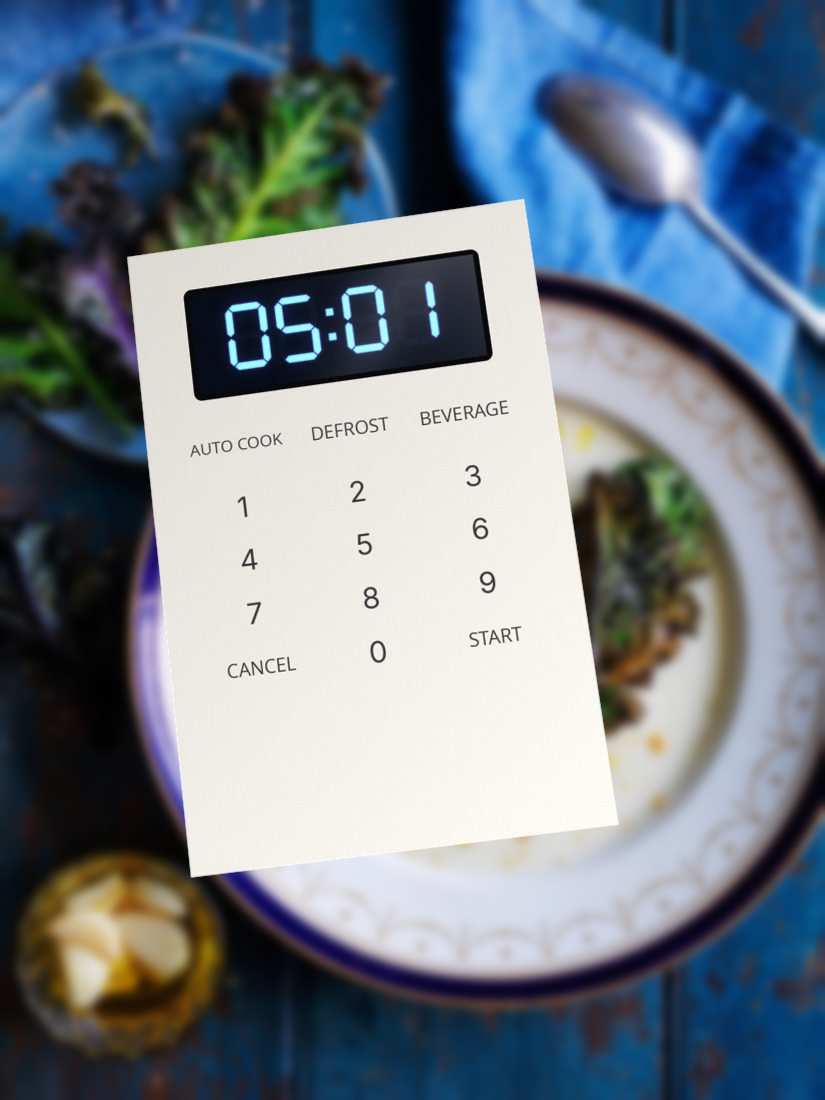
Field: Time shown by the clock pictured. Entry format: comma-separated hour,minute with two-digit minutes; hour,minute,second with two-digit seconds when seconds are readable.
5,01
